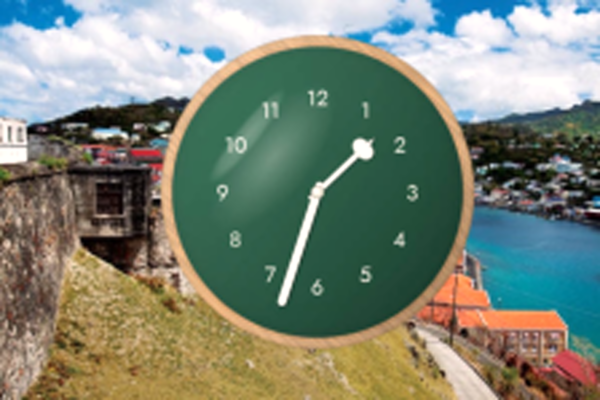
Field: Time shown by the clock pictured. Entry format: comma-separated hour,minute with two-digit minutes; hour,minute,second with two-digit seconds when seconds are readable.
1,33
